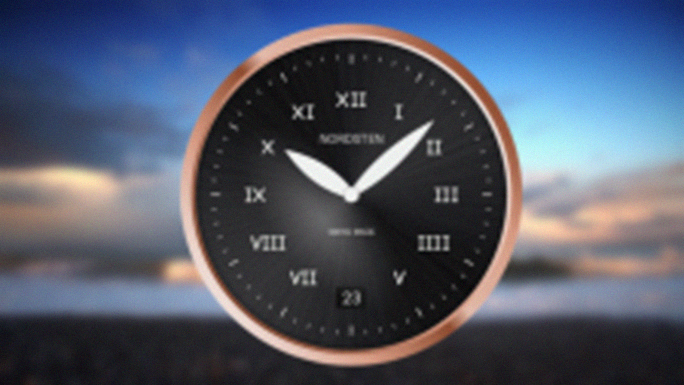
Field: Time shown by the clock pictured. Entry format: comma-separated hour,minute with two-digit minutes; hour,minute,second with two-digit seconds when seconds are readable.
10,08
